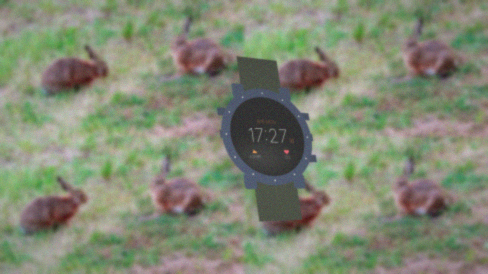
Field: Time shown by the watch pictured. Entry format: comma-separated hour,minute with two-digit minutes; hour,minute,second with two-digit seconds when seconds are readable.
17,27
